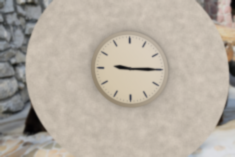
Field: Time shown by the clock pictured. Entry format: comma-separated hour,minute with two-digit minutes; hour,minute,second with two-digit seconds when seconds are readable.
9,15
